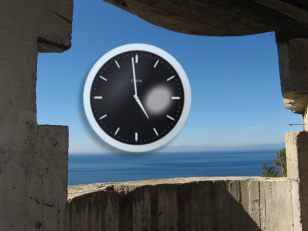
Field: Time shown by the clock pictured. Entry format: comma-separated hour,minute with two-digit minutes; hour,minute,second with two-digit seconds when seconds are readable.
4,59
